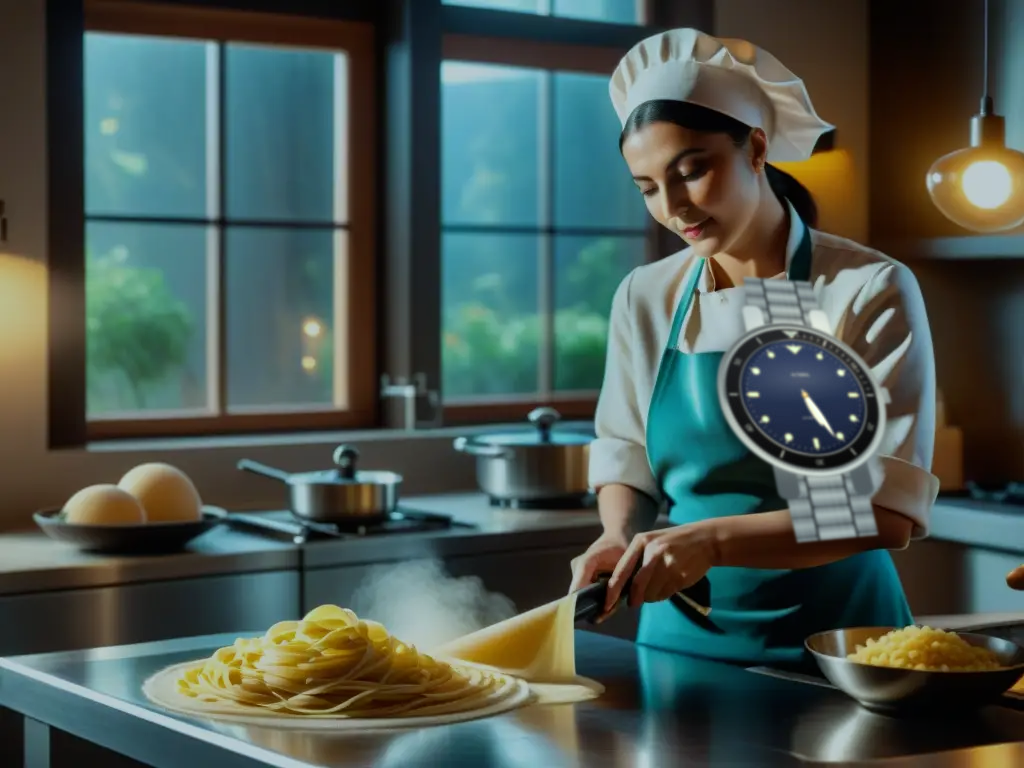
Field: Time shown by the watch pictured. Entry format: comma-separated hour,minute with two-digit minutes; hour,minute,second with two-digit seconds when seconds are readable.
5,26
